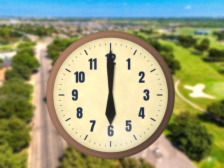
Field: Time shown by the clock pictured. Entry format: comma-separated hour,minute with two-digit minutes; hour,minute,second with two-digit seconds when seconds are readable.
6,00
